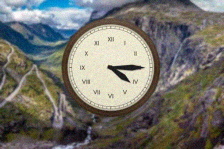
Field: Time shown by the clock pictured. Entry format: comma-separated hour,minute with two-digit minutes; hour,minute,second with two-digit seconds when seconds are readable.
4,15
